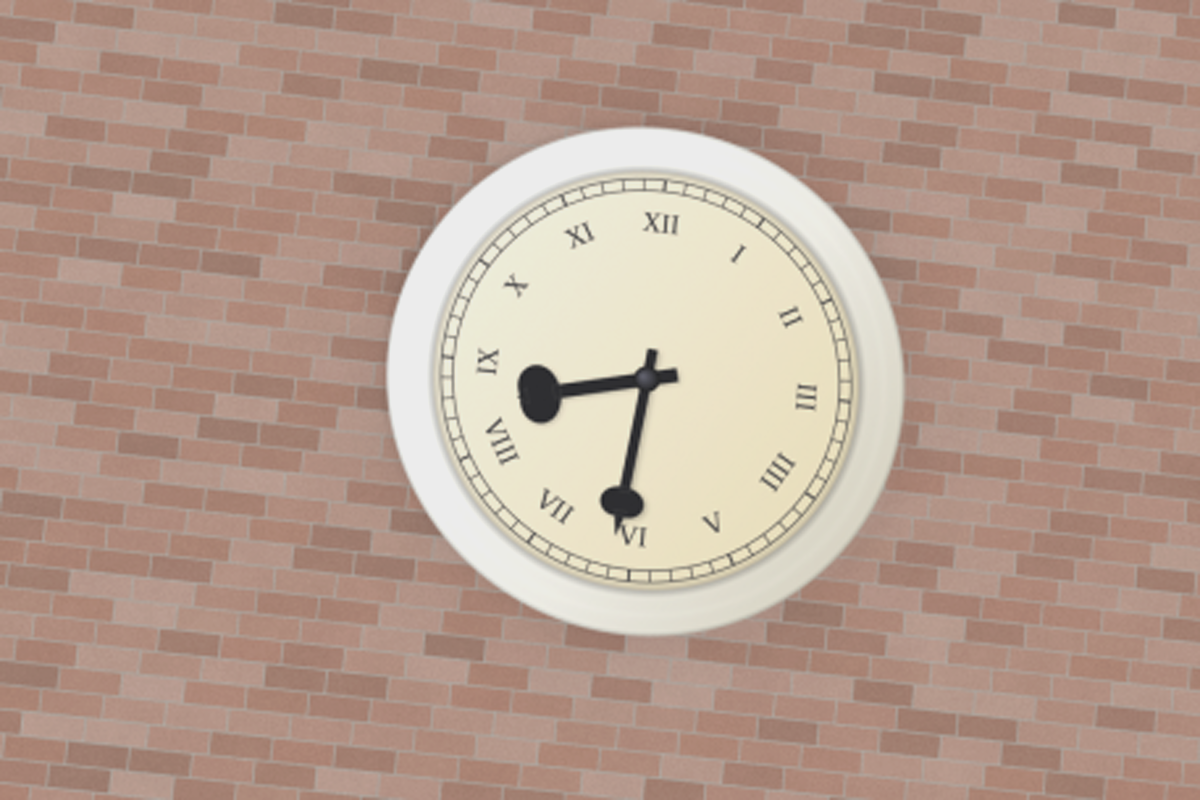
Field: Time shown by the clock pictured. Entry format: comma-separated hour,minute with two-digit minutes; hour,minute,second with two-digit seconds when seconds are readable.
8,31
